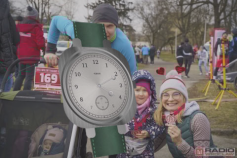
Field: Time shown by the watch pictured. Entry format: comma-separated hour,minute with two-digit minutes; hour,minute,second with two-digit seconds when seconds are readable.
4,11
